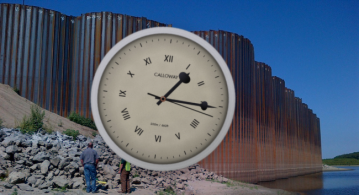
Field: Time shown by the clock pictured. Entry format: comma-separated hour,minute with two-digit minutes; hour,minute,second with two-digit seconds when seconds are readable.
1,15,17
